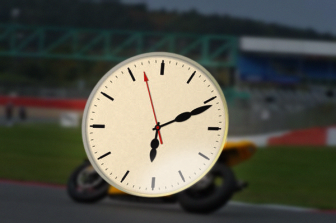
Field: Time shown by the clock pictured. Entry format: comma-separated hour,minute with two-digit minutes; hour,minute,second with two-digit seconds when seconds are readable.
6,10,57
